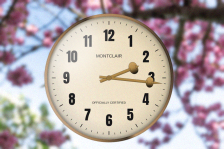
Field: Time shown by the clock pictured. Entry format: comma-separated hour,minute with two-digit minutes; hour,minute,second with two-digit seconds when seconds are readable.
2,16
